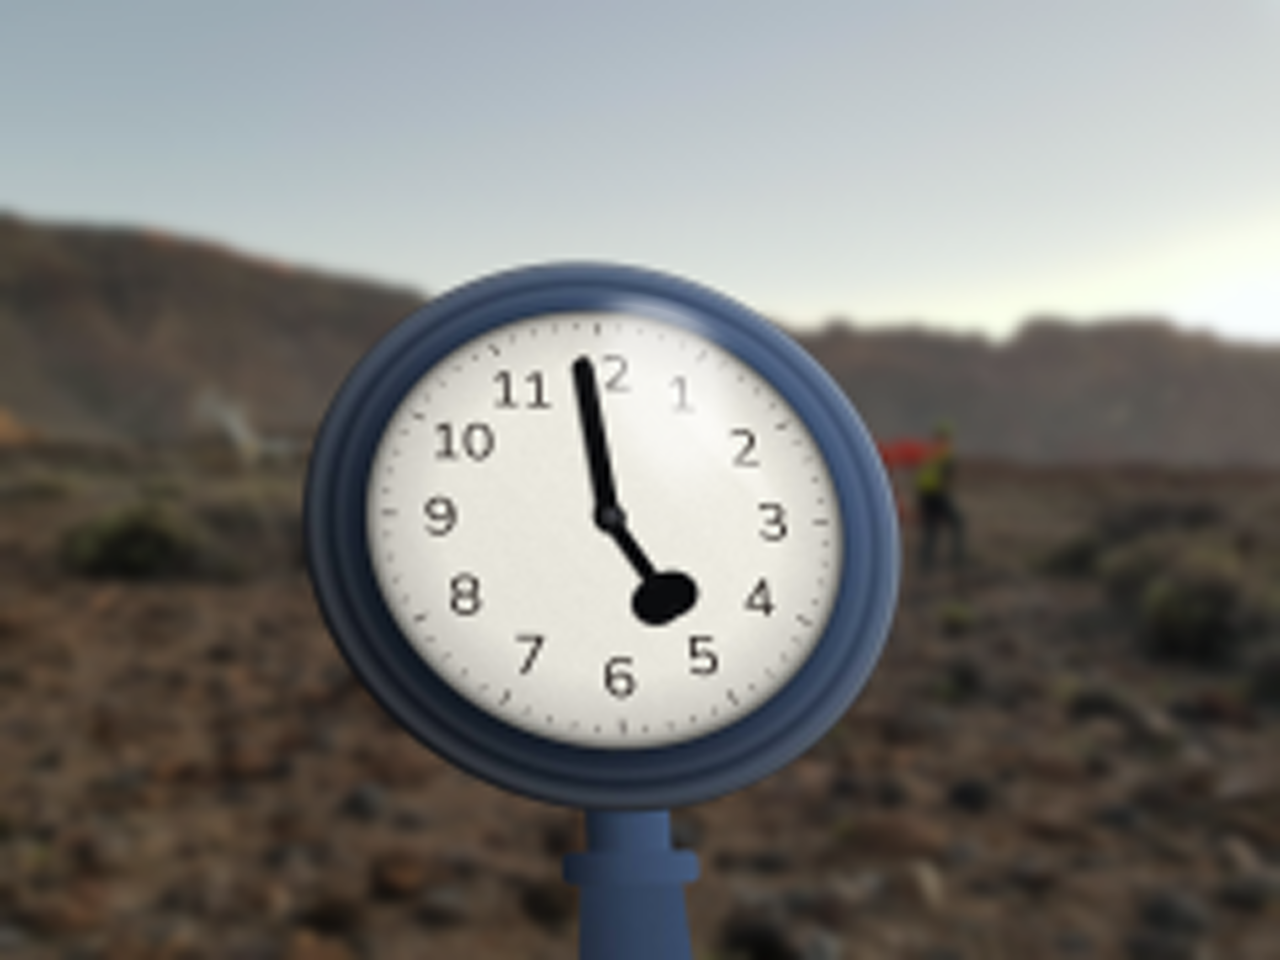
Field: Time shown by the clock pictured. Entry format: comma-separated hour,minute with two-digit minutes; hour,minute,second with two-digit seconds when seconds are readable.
4,59
